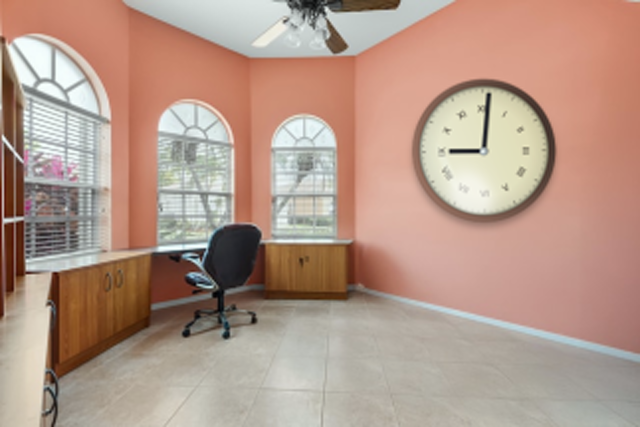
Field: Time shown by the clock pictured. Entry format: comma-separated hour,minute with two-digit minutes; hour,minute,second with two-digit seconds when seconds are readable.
9,01
